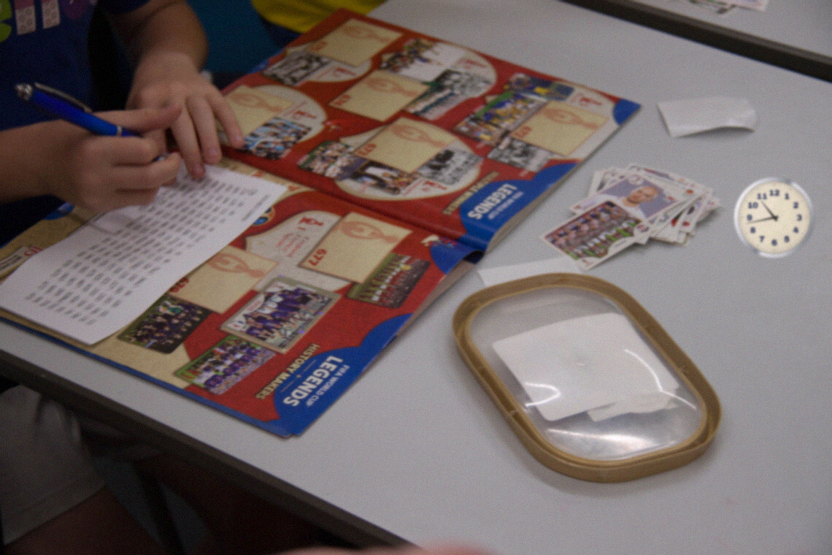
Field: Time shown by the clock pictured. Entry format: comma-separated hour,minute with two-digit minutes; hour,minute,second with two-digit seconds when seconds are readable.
10,43
